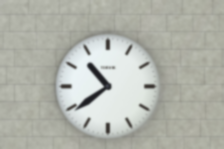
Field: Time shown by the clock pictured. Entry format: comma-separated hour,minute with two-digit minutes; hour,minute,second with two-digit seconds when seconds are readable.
10,39
